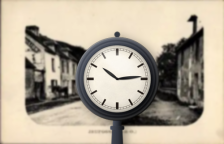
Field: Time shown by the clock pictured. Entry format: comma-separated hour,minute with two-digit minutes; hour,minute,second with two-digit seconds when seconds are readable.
10,14
